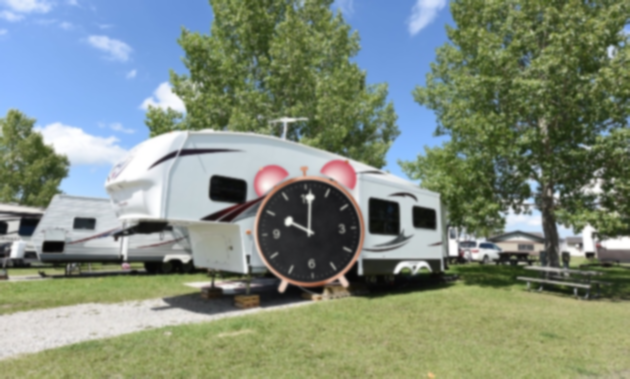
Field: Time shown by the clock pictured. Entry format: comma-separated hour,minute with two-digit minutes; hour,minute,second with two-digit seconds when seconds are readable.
10,01
